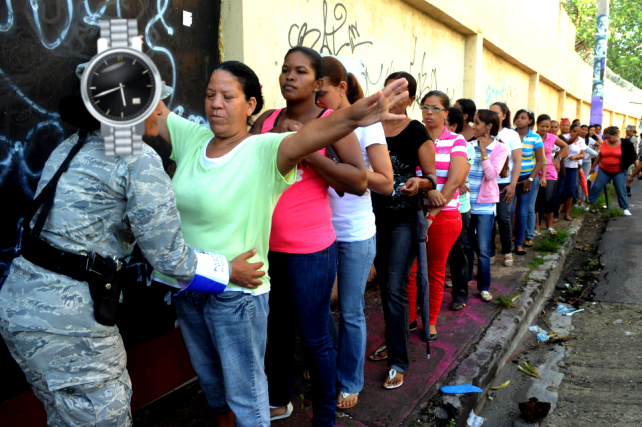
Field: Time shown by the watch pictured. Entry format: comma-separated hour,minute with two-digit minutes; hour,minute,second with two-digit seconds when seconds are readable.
5,42
